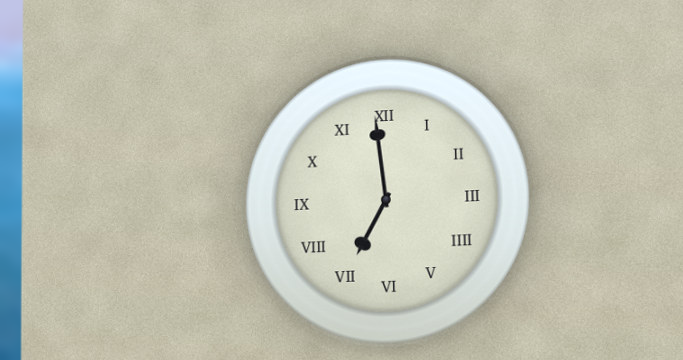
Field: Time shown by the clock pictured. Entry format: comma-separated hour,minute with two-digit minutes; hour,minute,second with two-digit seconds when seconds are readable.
6,59
